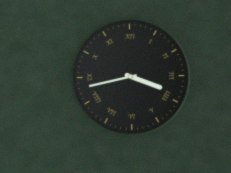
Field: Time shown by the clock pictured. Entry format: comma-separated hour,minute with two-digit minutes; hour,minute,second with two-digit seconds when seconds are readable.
3,43
